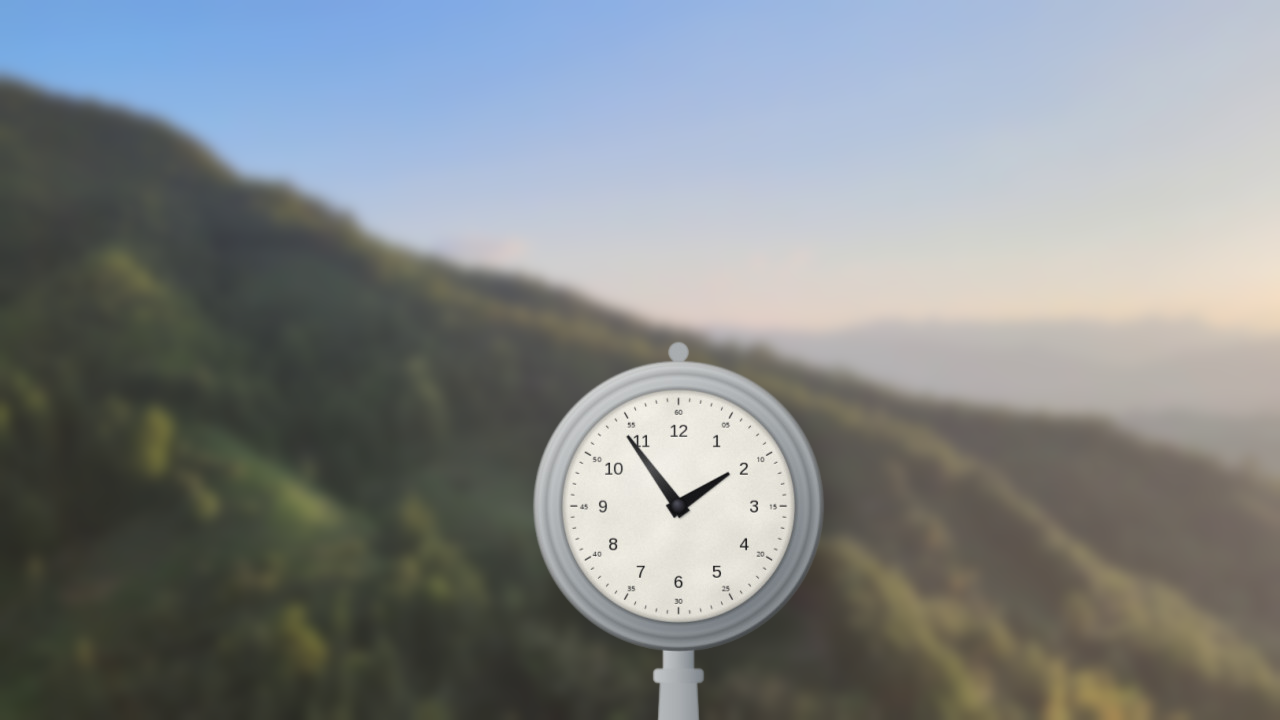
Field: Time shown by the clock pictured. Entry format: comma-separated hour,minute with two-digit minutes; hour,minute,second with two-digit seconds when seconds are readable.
1,54
